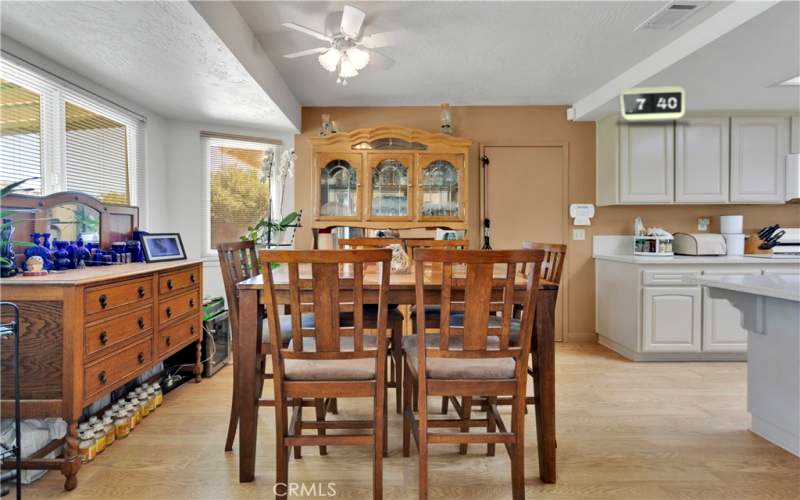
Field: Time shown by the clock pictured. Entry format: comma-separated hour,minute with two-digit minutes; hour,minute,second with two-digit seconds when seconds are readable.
7,40
